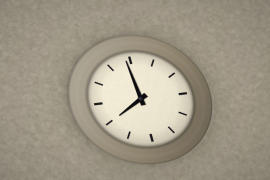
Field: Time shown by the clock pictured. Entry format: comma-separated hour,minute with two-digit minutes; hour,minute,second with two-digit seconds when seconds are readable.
7,59
